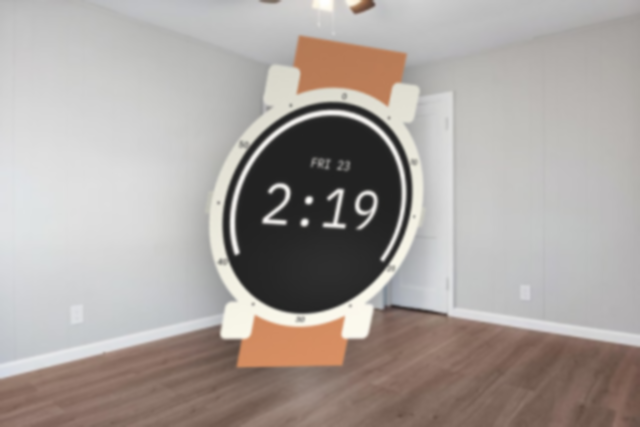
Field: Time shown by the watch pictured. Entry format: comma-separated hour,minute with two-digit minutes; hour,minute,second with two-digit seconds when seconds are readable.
2,19
